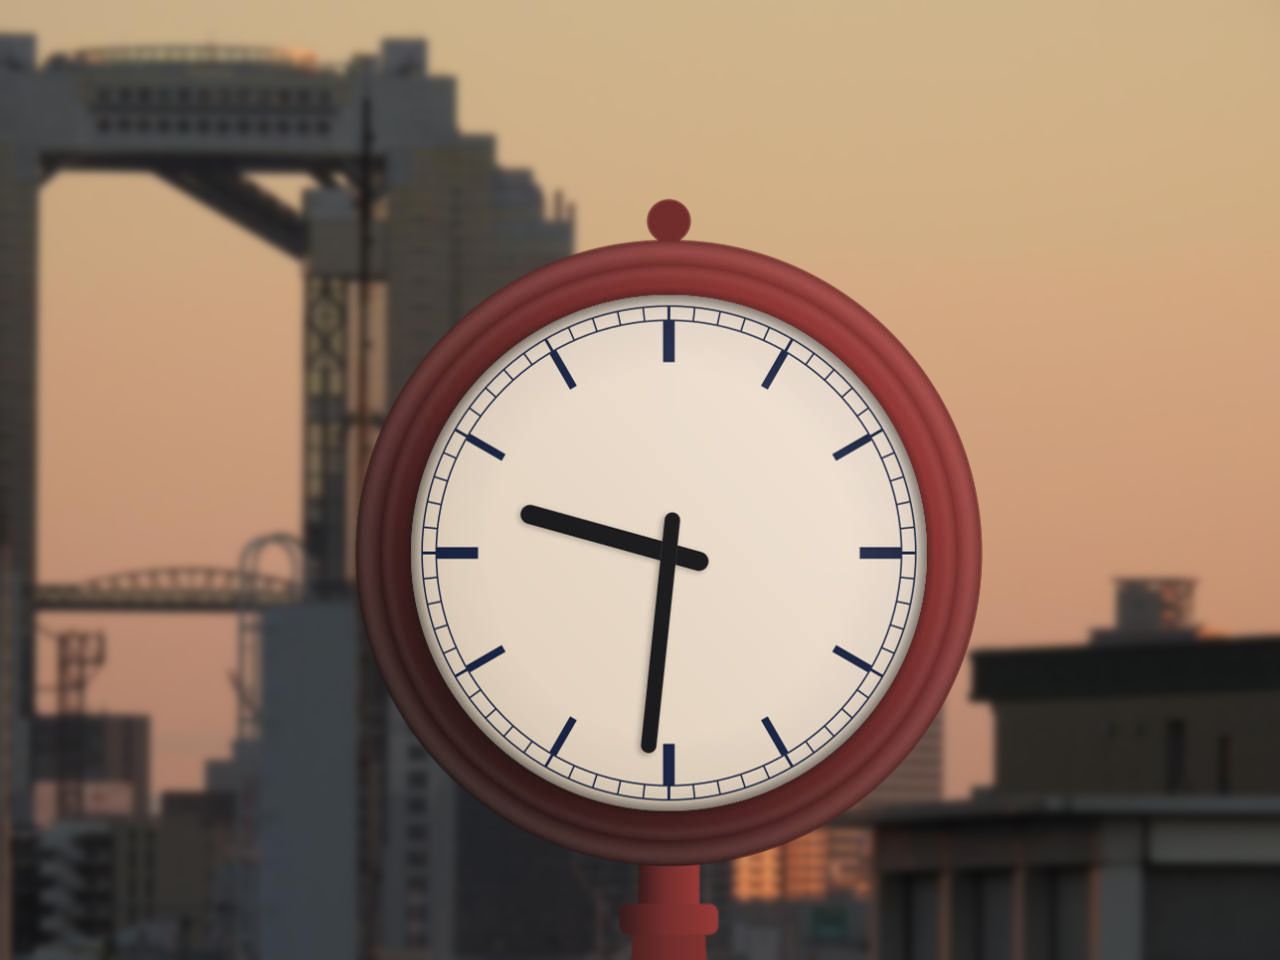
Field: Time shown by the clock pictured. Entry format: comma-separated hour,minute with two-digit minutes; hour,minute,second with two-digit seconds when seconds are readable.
9,31
